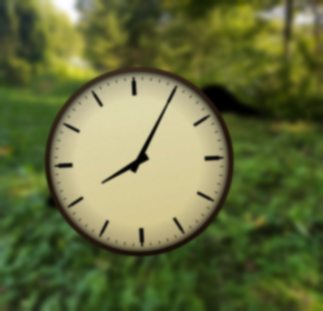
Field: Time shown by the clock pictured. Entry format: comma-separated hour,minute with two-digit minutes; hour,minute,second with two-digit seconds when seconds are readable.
8,05
